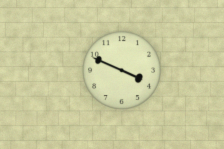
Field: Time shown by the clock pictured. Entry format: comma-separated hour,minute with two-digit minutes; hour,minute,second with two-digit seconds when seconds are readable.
3,49
